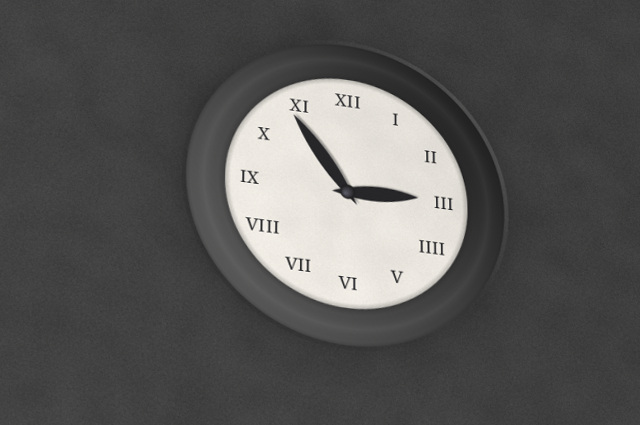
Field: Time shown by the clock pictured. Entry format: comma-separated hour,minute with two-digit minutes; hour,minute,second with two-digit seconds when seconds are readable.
2,54
